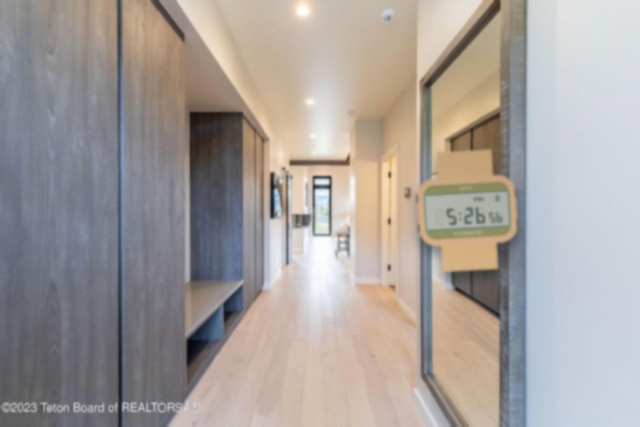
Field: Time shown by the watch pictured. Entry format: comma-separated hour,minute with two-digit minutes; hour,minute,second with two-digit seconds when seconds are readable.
5,26
